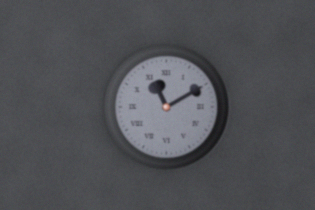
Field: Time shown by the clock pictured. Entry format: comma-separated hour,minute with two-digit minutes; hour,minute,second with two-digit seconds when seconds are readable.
11,10
